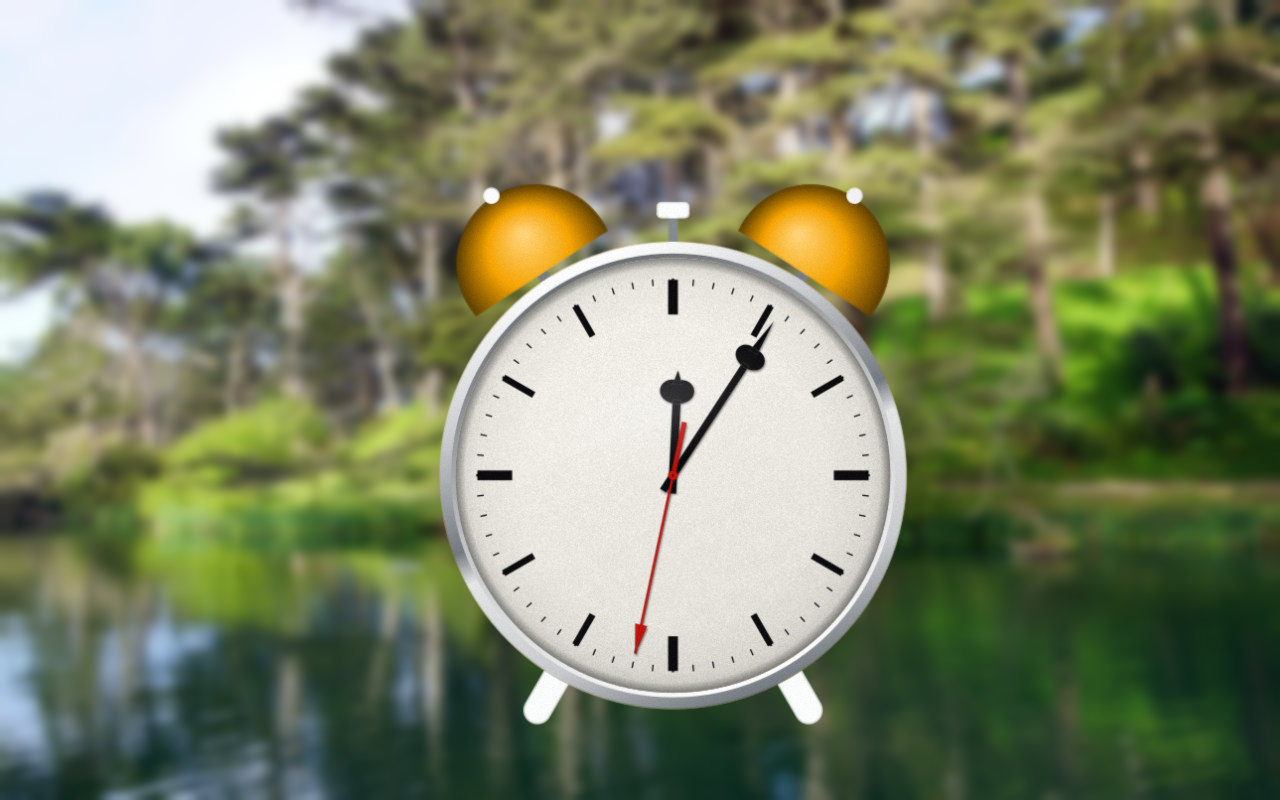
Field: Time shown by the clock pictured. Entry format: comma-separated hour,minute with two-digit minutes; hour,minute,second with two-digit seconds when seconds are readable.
12,05,32
